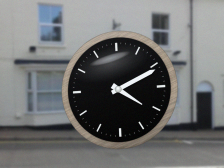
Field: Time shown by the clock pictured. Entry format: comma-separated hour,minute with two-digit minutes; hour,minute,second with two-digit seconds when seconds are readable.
4,11
